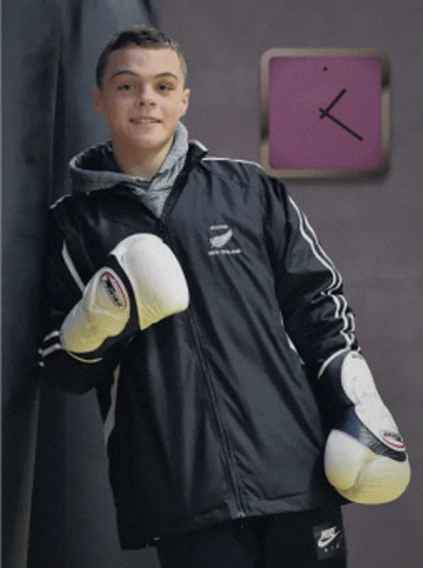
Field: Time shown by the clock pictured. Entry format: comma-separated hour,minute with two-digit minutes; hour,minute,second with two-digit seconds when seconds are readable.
1,21
